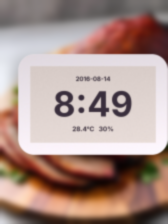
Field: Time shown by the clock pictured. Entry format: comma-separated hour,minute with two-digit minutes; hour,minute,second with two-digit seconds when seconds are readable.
8,49
